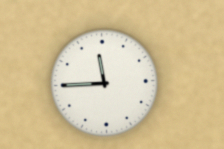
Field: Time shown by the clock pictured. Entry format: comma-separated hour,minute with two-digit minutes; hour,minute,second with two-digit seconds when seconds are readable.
11,45
